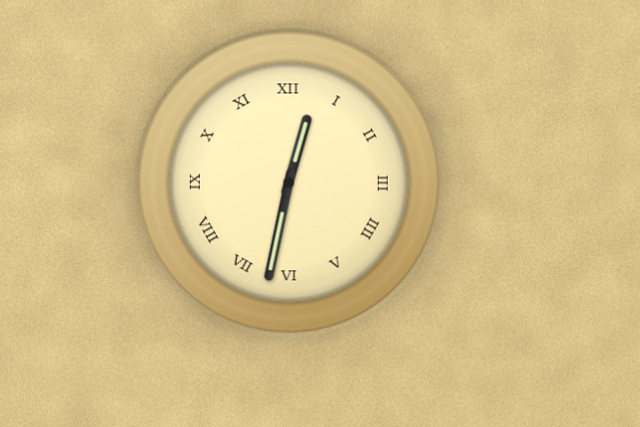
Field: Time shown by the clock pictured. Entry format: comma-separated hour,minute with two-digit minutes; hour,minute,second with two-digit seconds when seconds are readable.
12,32
